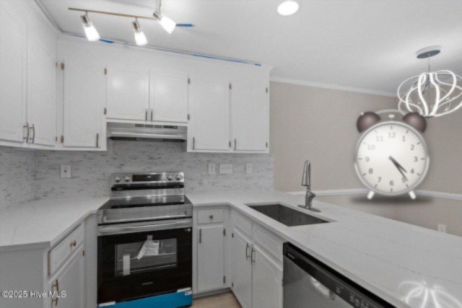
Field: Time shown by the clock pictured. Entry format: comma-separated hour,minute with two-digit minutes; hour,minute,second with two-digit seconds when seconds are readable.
4,24
